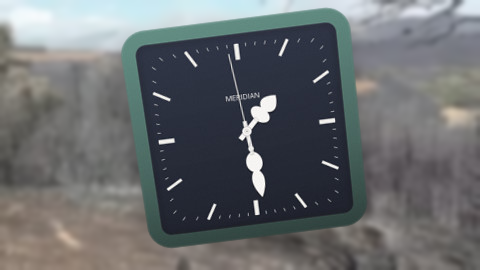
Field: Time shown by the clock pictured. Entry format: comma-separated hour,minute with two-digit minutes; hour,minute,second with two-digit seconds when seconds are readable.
1,28,59
